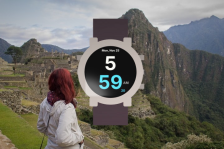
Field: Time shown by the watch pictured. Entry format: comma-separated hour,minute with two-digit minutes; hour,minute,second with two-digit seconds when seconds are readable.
5,59
